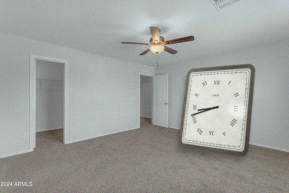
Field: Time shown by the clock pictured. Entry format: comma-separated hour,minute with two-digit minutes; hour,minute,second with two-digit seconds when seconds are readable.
8,42
